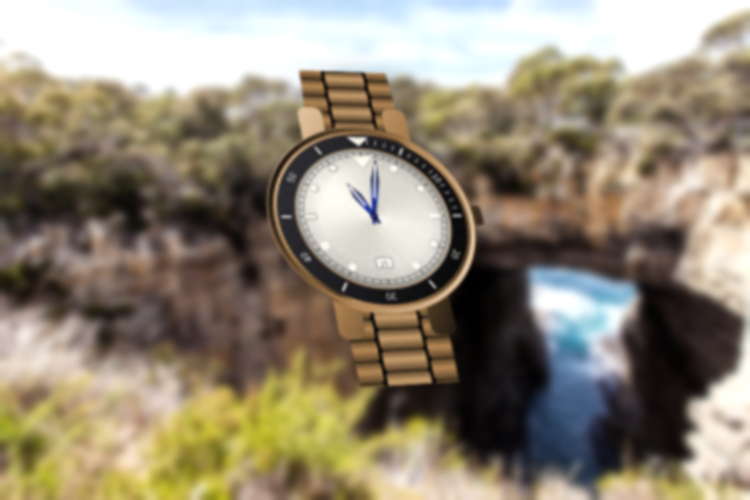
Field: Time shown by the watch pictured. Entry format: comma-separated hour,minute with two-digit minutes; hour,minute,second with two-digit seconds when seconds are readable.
11,02
